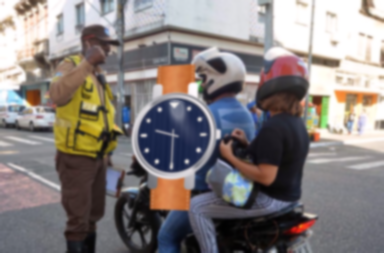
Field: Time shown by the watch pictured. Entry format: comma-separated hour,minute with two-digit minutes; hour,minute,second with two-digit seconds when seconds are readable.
9,30
